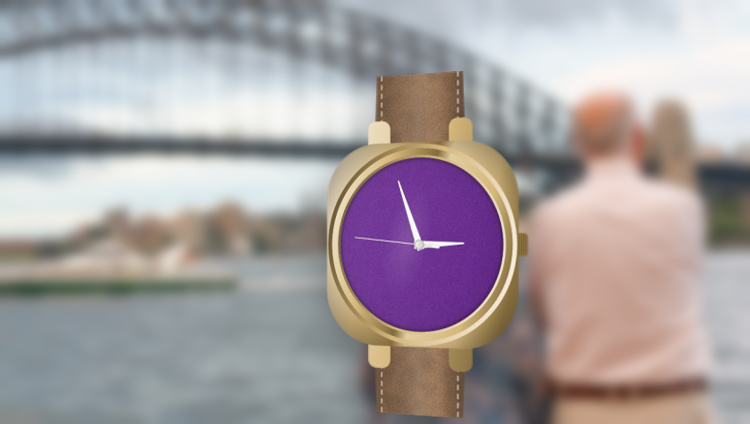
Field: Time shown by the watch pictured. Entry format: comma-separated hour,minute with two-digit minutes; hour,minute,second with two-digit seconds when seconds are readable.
2,56,46
